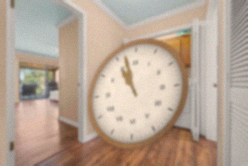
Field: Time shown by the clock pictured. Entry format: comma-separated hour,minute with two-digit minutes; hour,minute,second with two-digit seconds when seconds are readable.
10,57
